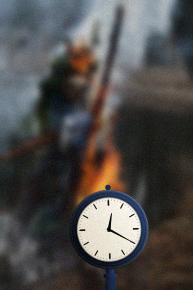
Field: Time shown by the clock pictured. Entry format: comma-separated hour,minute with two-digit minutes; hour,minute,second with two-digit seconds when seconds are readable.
12,20
